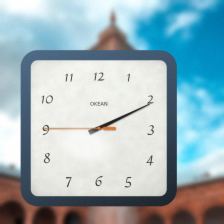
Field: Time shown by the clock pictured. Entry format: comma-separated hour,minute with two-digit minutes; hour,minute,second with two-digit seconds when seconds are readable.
2,10,45
